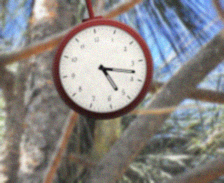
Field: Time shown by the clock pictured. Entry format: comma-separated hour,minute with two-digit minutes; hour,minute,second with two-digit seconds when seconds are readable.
5,18
